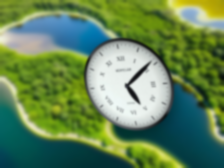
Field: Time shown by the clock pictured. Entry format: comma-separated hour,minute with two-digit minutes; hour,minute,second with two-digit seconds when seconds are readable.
5,09
